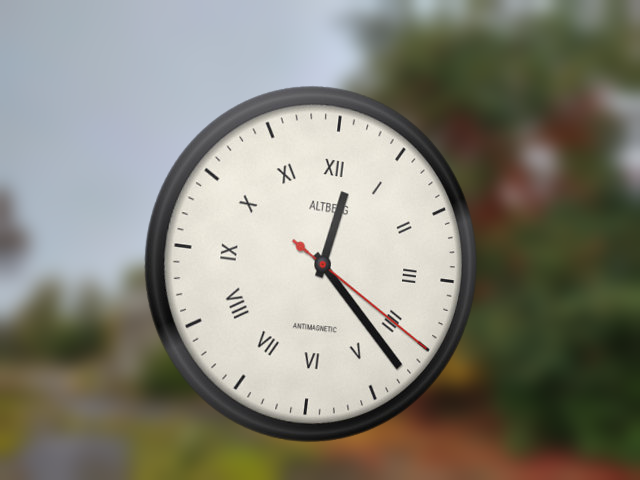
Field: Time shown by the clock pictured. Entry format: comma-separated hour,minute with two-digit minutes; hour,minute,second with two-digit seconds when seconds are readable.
12,22,20
